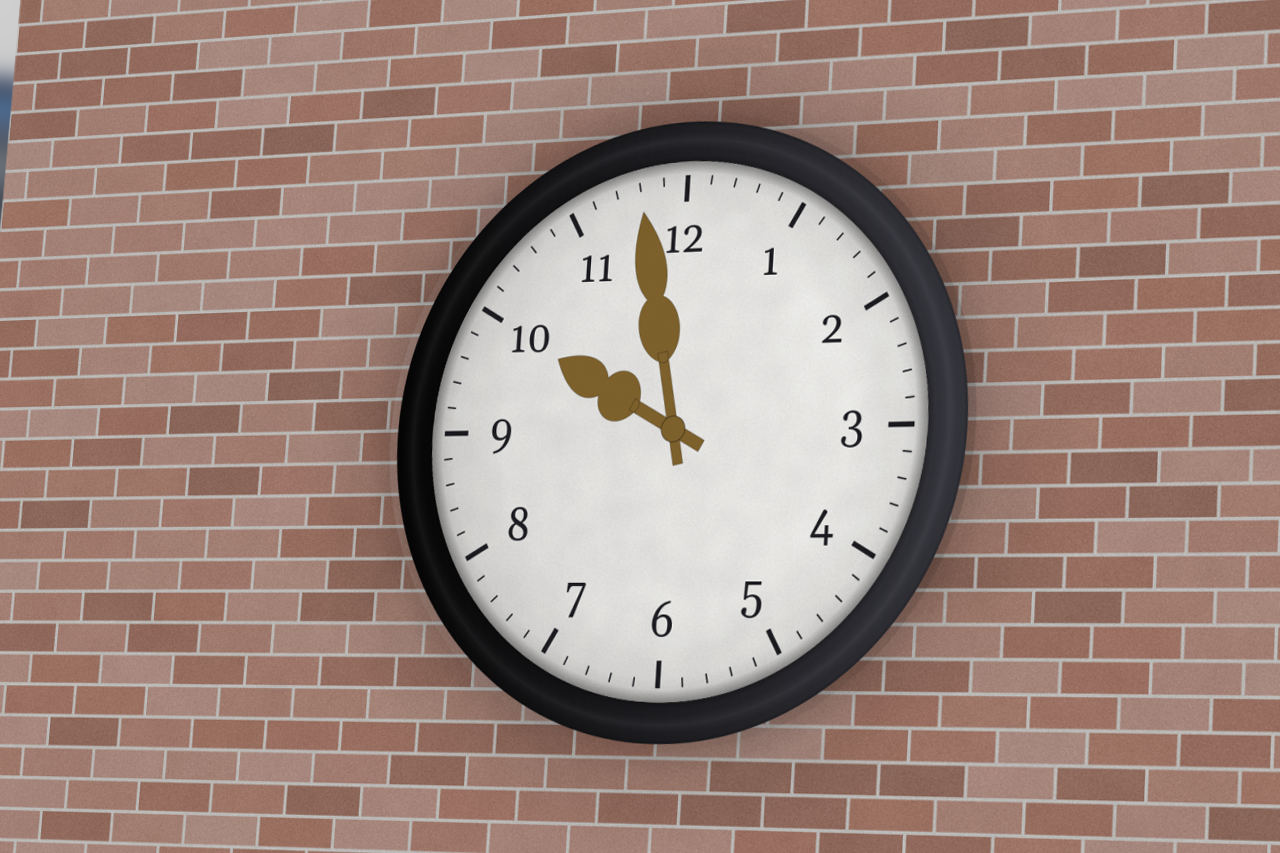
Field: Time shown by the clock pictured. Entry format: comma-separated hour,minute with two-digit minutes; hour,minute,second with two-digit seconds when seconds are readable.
9,58
